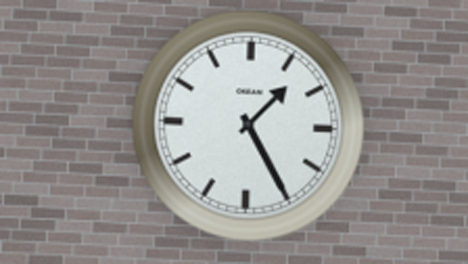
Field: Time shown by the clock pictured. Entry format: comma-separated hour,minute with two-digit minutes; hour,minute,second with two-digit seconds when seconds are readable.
1,25
